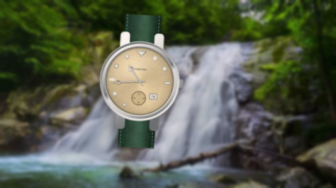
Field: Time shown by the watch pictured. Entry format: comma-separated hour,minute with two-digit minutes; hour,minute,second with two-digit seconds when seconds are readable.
10,44
